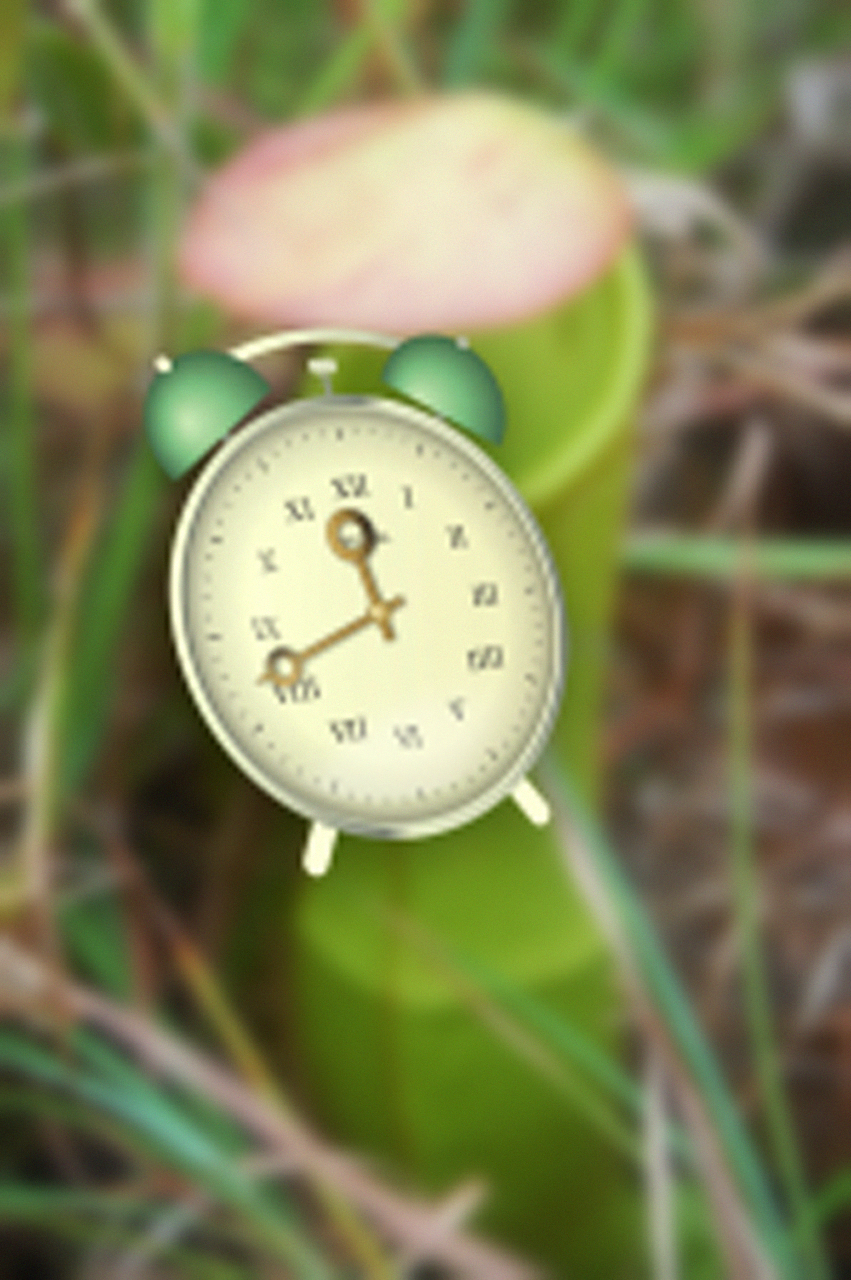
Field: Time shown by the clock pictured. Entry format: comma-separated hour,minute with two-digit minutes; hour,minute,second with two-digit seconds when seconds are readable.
11,42
